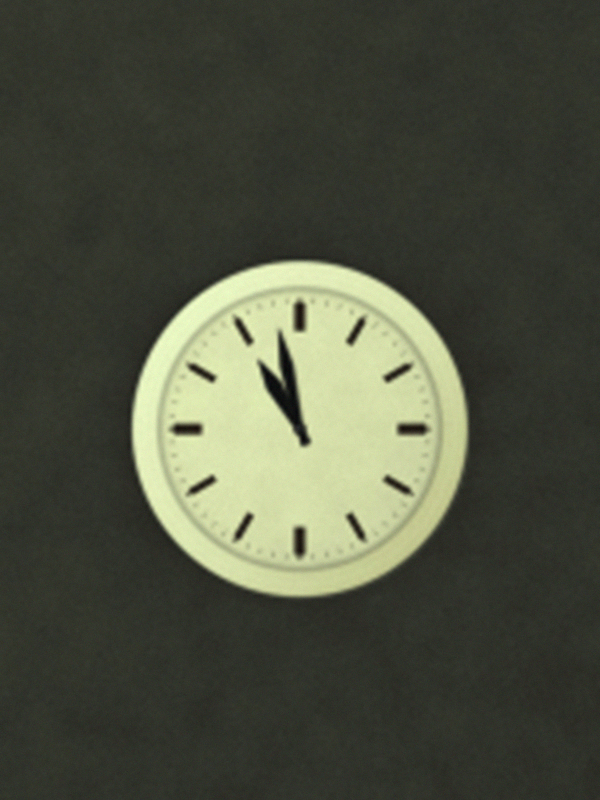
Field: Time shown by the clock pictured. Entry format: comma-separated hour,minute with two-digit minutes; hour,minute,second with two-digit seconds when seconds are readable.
10,58
